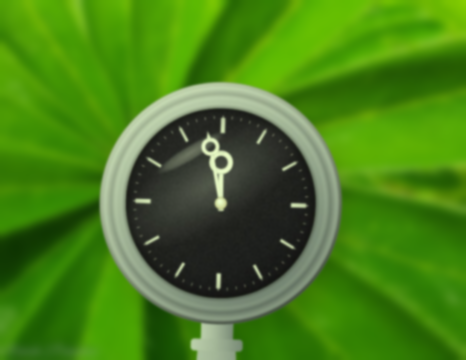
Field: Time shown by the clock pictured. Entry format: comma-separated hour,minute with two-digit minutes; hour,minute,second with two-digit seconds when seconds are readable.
11,58
